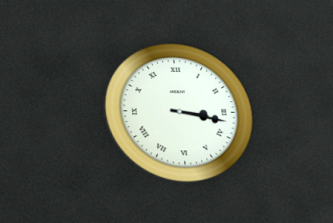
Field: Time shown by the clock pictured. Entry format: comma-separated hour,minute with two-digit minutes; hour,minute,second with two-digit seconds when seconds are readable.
3,17
